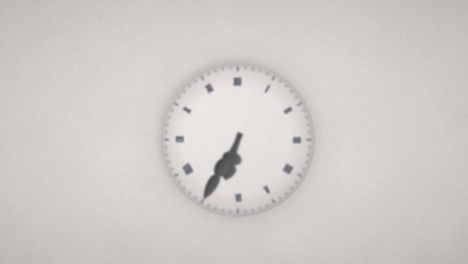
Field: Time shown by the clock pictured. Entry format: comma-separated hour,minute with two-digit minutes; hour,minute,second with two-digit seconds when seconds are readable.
6,35
